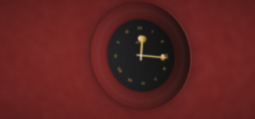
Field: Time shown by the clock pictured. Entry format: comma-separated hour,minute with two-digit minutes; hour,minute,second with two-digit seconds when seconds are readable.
12,16
